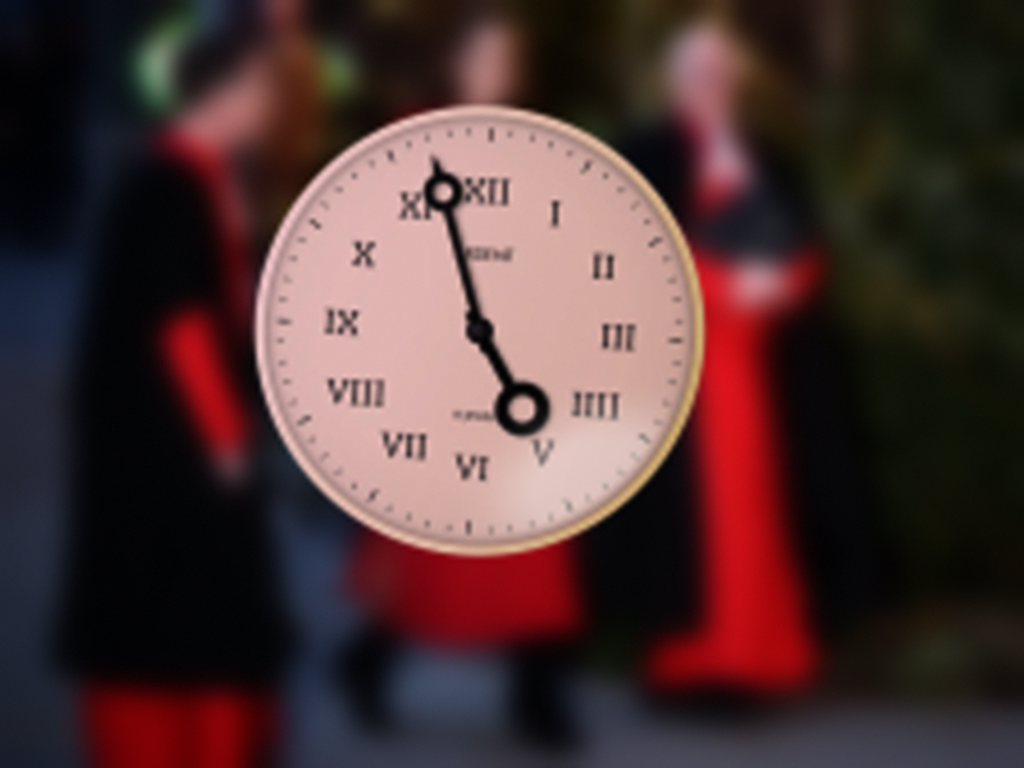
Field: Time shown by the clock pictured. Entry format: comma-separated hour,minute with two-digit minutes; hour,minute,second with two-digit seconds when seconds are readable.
4,57
